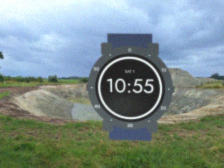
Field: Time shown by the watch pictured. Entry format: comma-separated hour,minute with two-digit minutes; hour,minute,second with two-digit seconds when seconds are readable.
10,55
